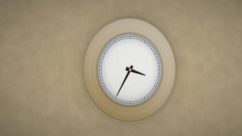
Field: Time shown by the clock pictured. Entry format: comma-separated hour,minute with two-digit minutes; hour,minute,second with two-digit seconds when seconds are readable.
3,35
